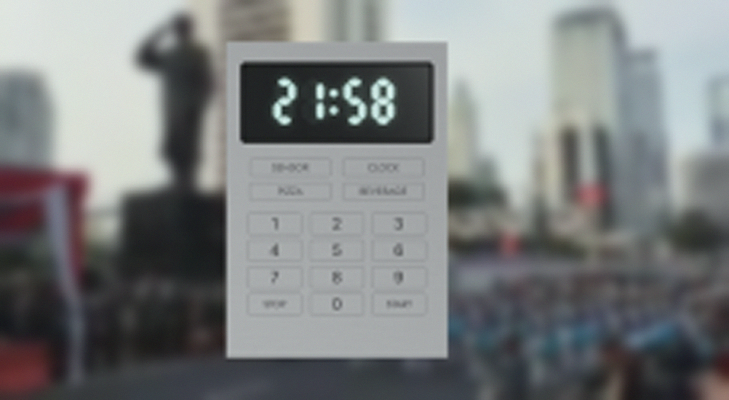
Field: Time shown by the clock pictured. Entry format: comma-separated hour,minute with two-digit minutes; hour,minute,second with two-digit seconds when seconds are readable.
21,58
